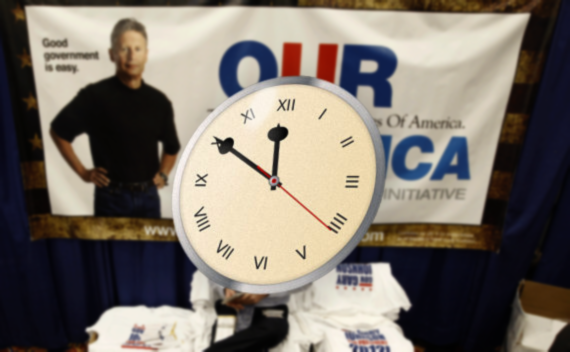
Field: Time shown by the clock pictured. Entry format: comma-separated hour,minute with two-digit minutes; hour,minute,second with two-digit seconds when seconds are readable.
11,50,21
